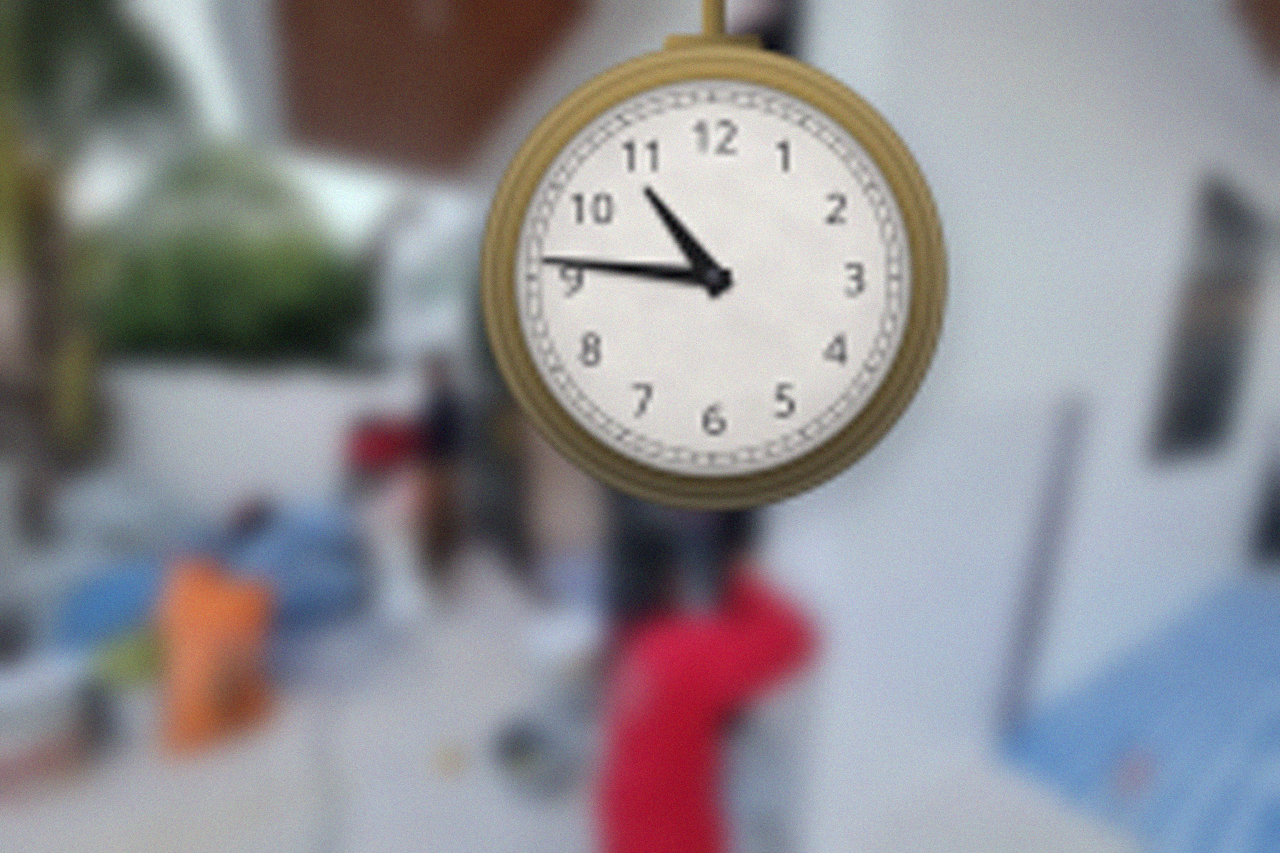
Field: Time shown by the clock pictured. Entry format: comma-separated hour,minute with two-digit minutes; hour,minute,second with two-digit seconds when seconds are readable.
10,46
